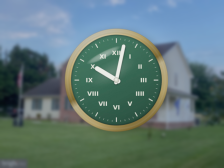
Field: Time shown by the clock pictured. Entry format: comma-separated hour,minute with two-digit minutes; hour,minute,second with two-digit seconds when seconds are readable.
10,02
